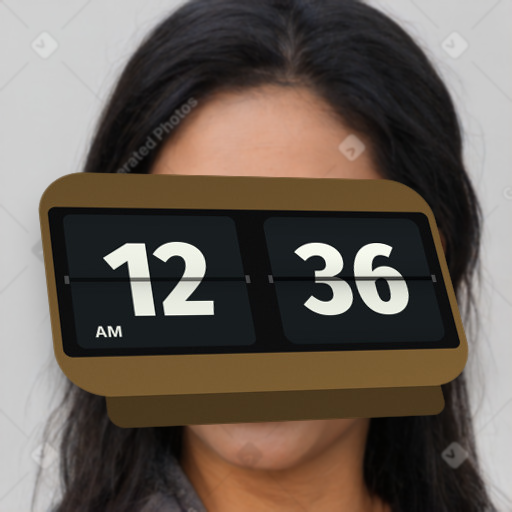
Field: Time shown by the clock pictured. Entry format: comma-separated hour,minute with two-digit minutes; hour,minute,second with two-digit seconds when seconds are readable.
12,36
